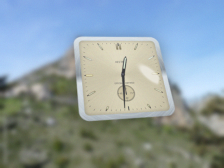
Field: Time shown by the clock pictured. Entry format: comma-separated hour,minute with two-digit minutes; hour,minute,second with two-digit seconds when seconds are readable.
12,31
